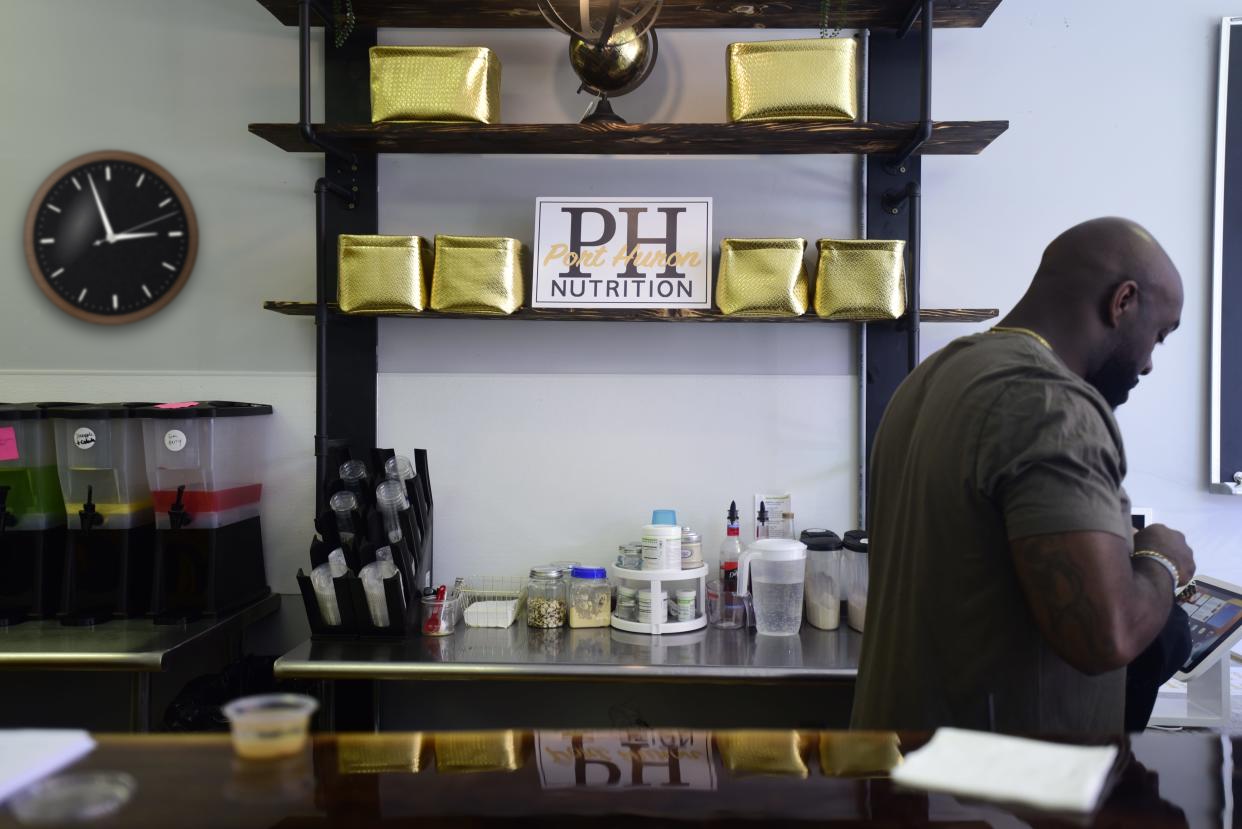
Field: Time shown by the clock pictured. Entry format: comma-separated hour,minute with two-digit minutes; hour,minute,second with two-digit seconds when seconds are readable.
2,57,12
